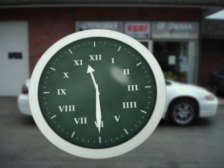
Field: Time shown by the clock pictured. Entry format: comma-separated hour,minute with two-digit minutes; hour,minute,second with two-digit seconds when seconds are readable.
11,30
